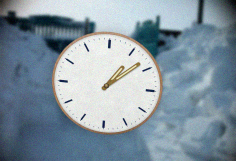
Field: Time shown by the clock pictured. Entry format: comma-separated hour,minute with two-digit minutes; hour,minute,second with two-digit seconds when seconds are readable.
1,08
